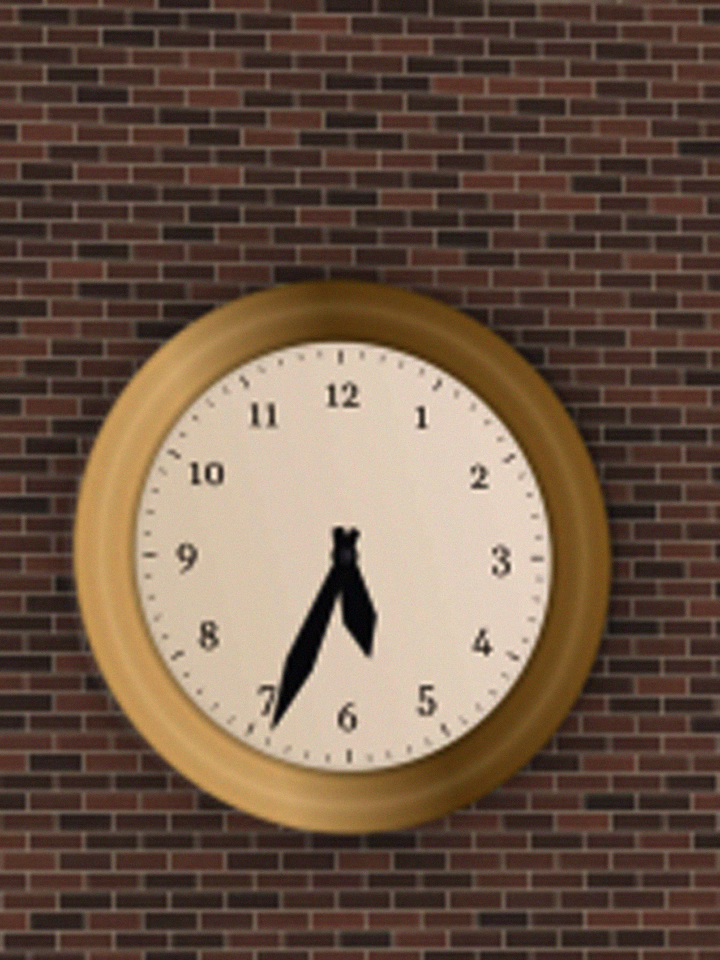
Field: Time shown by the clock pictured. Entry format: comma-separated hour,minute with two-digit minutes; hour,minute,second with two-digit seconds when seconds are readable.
5,34
